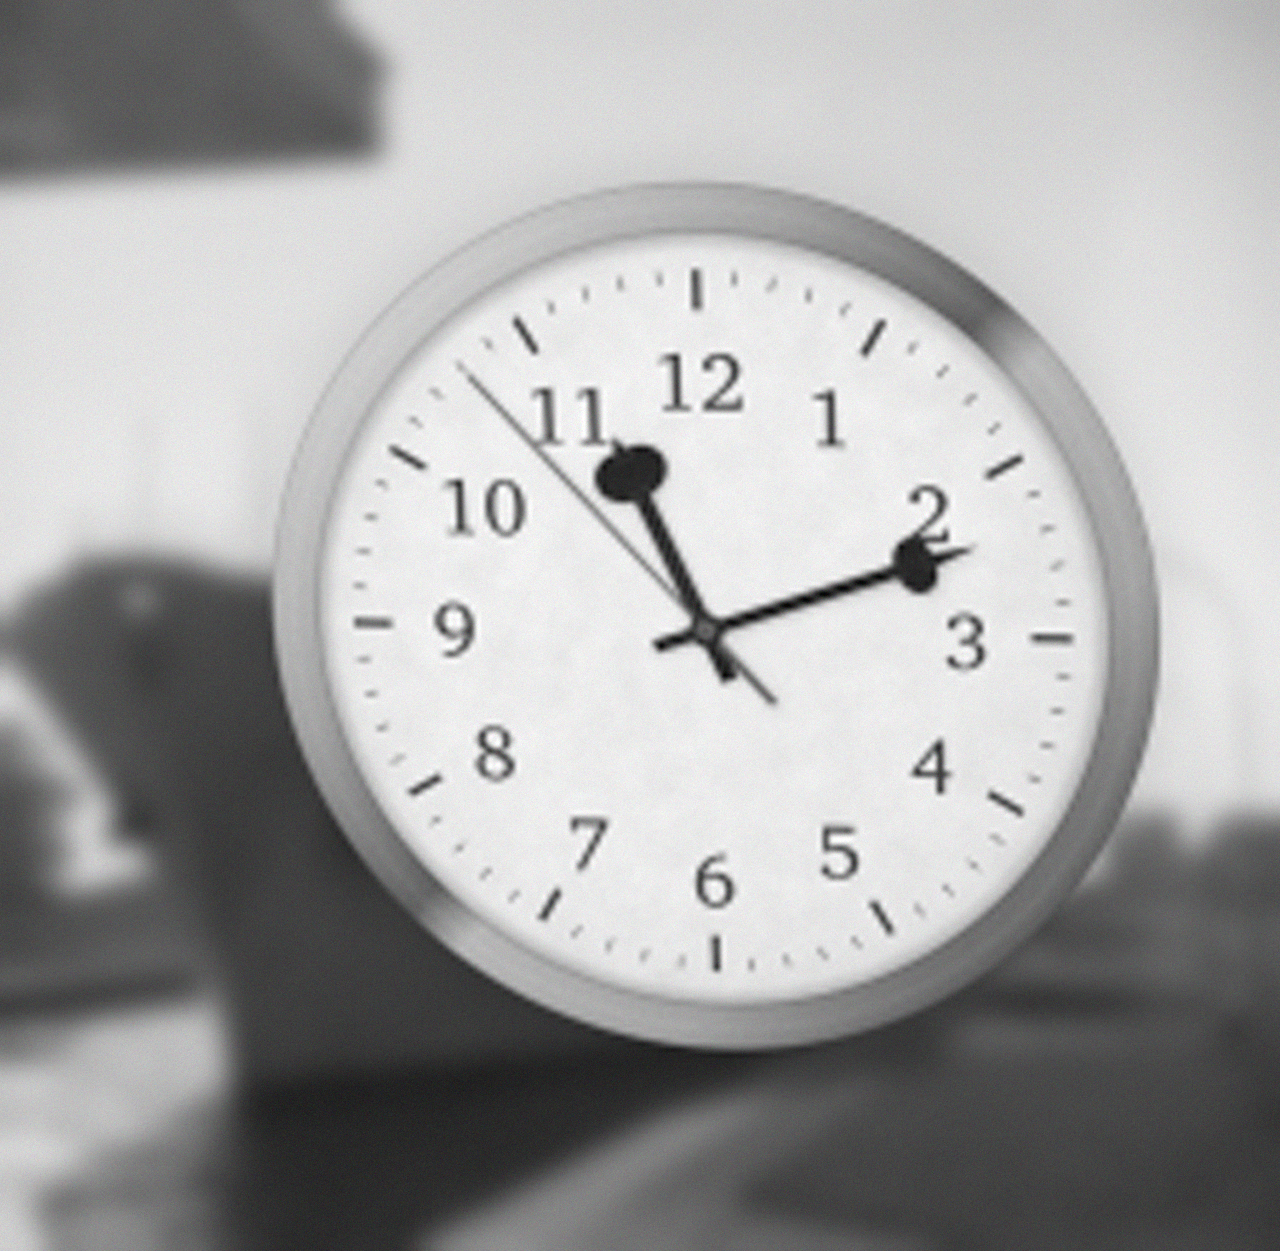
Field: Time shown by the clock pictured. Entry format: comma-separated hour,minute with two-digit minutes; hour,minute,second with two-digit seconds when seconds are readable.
11,11,53
